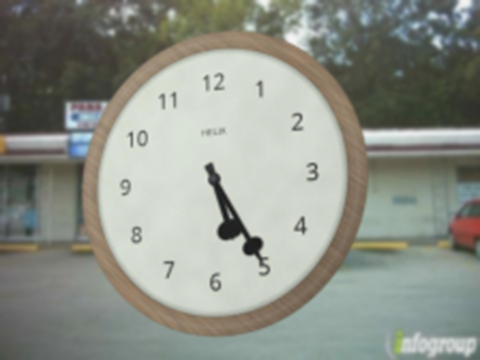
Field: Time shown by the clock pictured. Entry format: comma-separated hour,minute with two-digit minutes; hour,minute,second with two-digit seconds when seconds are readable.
5,25
